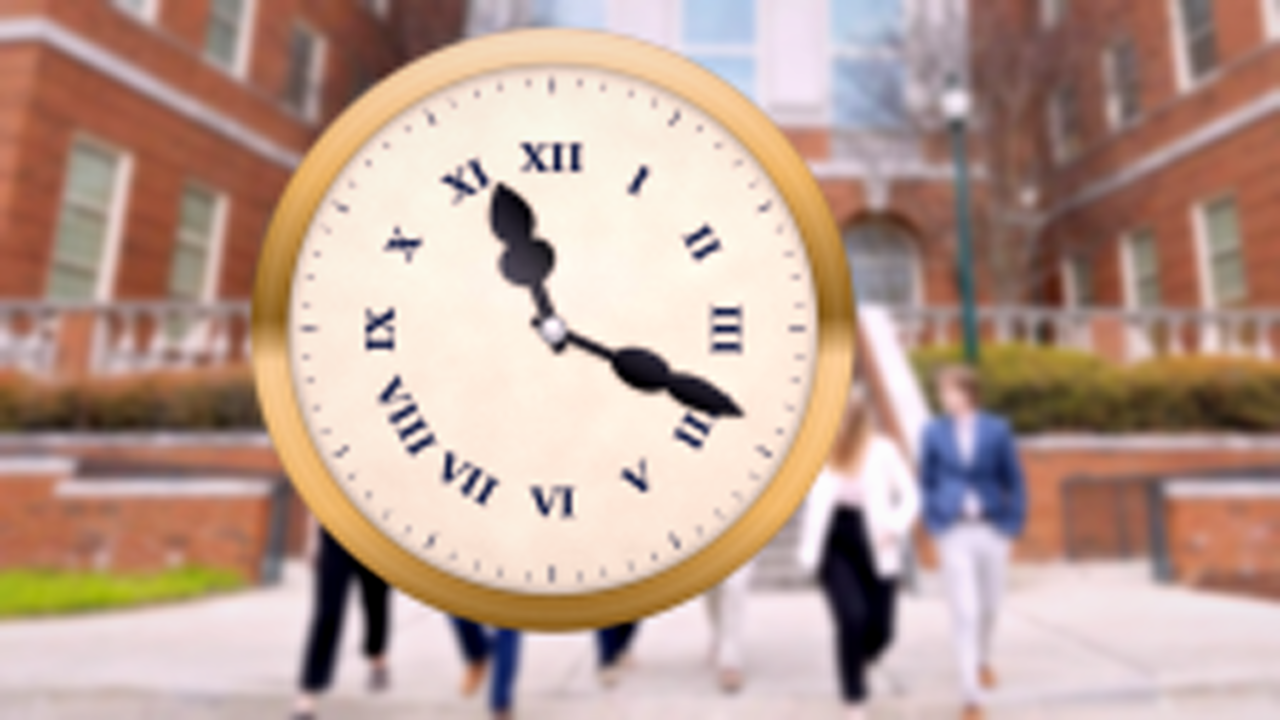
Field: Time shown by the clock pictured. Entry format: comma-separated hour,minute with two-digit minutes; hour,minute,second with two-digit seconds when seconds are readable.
11,19
